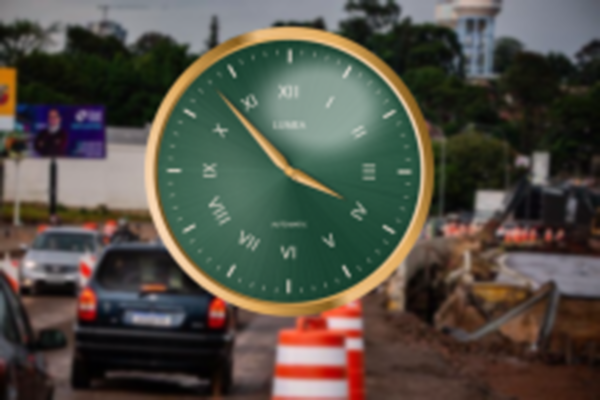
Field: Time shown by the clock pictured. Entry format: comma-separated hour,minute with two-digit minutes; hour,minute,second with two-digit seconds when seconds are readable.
3,53
